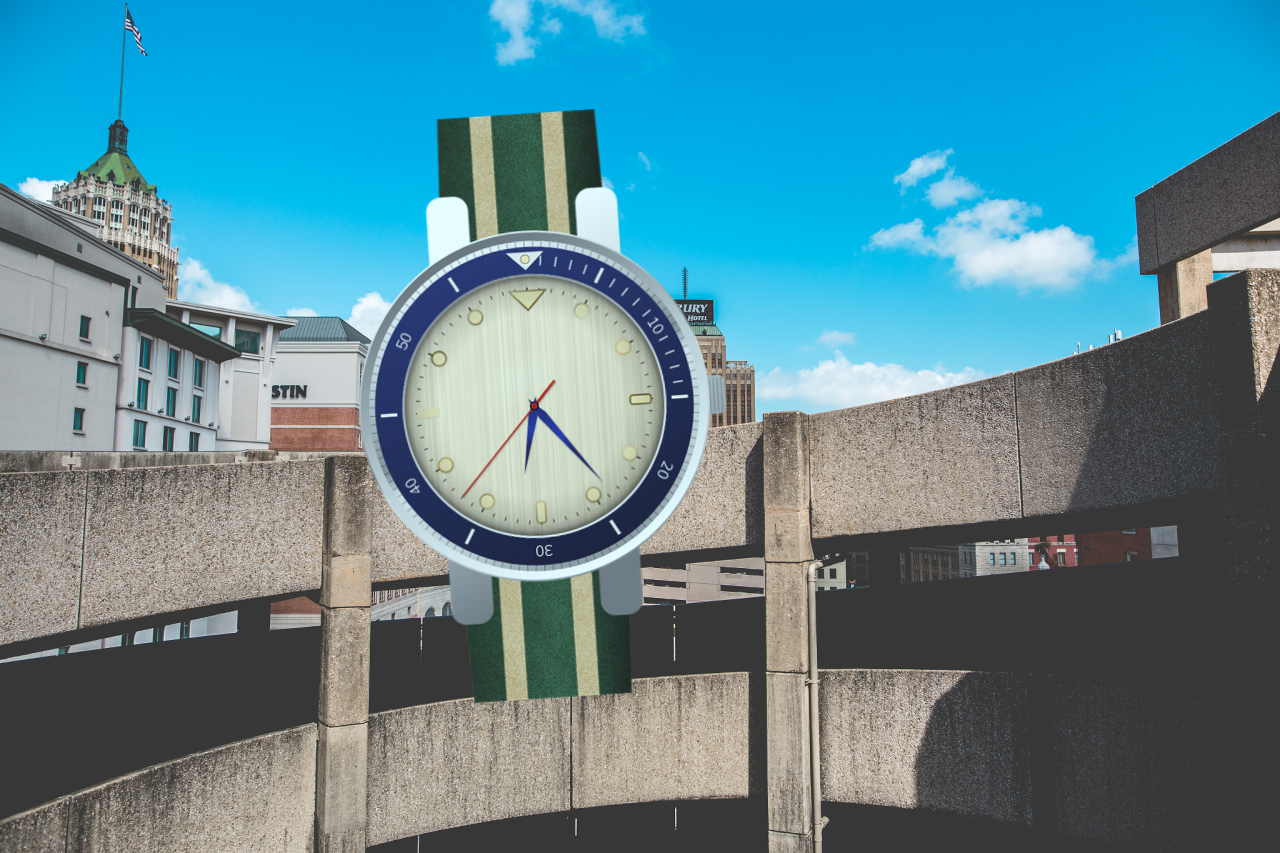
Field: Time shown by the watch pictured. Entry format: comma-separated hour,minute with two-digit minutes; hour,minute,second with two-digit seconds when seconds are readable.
6,23,37
